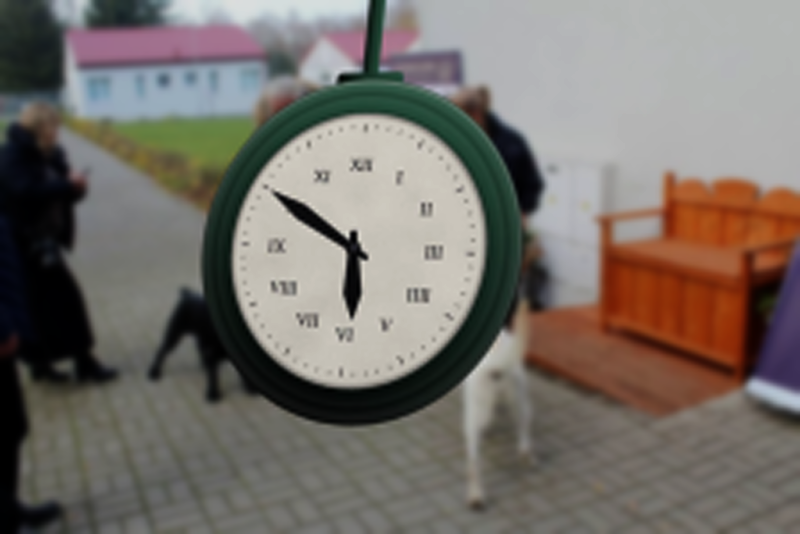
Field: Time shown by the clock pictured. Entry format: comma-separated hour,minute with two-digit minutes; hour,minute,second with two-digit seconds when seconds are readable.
5,50
